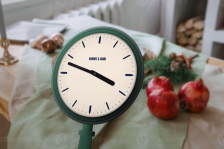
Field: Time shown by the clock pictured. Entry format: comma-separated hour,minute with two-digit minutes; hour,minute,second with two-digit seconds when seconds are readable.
3,48
